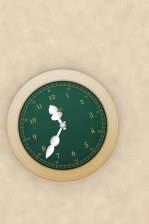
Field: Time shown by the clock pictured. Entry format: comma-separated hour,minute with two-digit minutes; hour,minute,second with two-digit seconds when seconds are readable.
11,38
